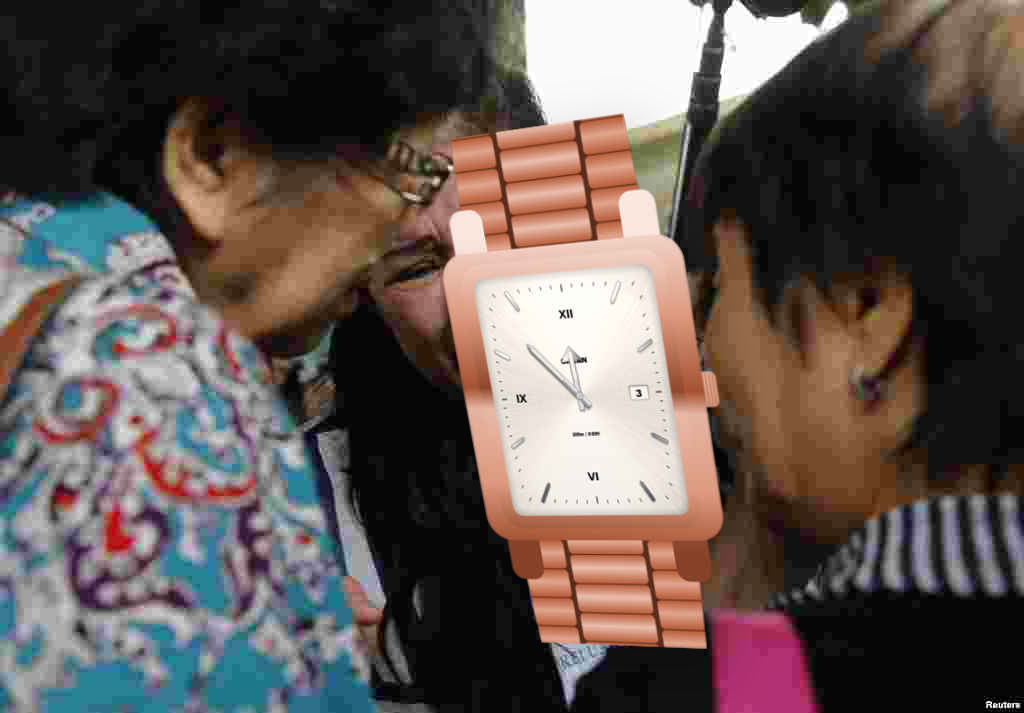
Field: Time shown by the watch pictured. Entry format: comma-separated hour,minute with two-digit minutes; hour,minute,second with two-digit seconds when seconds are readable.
11,53
